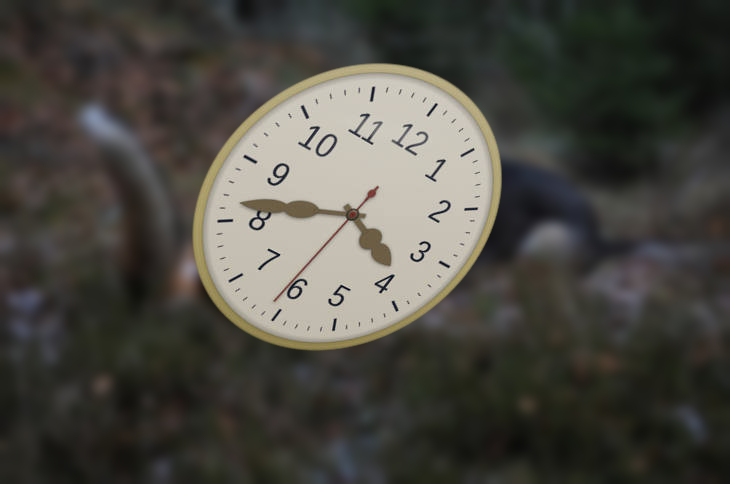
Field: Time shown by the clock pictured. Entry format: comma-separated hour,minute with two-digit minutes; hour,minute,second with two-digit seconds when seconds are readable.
3,41,31
